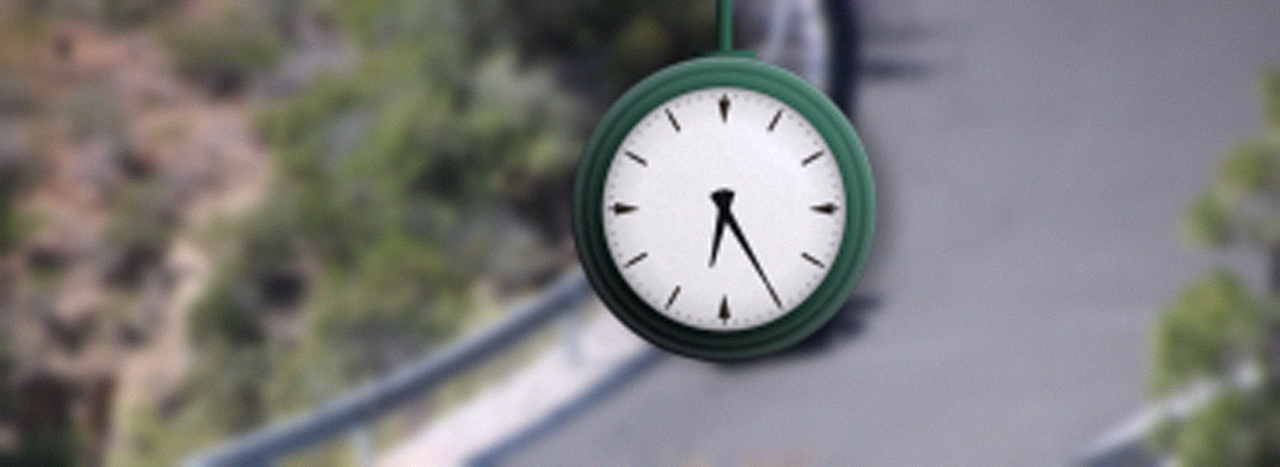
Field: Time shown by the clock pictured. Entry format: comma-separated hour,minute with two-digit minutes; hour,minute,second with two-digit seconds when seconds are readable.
6,25
